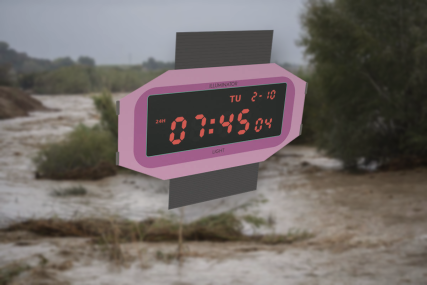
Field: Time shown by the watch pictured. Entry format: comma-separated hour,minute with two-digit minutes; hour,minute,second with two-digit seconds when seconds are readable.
7,45,04
